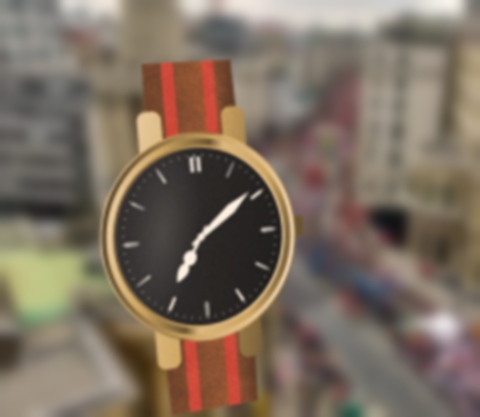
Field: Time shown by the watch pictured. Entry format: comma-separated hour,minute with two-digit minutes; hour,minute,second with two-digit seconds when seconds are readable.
7,09
